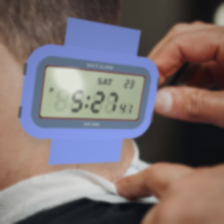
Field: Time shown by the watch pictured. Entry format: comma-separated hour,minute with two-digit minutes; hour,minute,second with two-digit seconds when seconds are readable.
5,27,41
